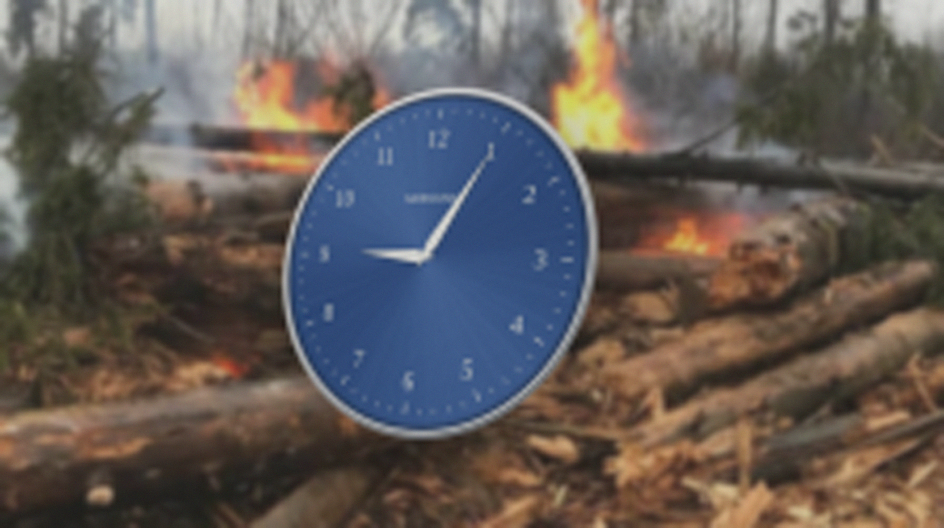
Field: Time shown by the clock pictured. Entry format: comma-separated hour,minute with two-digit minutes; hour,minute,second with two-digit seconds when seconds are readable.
9,05
